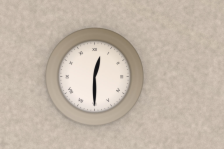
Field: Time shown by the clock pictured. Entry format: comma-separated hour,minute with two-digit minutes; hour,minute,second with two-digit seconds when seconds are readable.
12,30
